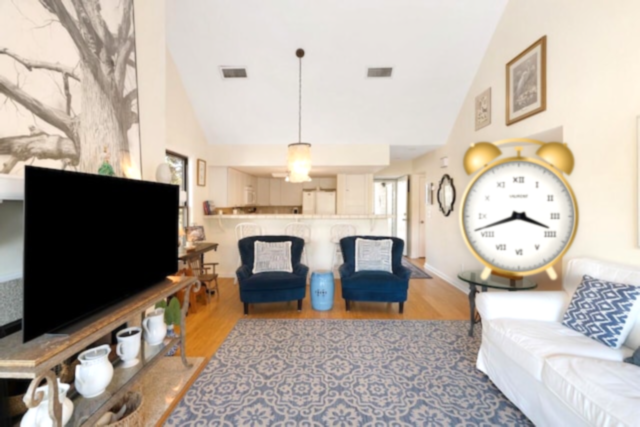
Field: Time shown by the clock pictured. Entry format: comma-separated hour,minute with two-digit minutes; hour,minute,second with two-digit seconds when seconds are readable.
3,42
